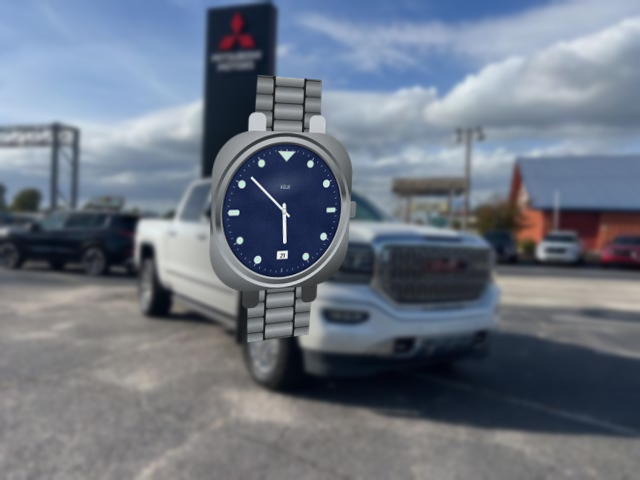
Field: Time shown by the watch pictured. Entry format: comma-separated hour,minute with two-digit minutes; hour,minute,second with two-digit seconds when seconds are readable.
5,52
